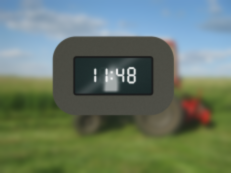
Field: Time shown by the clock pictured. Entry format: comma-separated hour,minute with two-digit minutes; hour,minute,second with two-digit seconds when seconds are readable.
11,48
